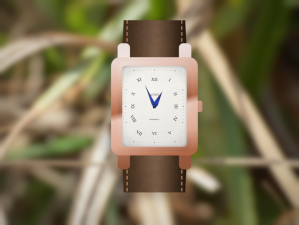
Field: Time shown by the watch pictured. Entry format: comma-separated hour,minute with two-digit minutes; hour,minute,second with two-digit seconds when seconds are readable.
12,56
